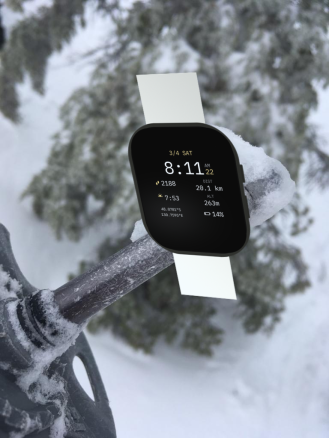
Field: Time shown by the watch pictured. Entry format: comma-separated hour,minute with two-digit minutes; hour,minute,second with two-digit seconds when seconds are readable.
8,11
